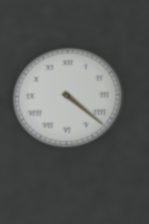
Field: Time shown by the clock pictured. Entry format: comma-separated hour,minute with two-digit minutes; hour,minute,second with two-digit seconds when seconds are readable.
4,22
